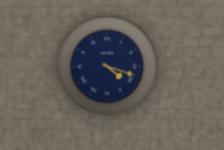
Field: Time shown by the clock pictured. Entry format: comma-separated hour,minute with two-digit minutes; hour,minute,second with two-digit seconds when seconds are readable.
4,18
